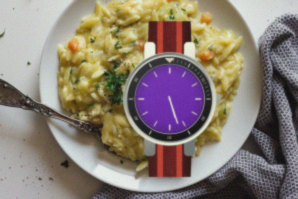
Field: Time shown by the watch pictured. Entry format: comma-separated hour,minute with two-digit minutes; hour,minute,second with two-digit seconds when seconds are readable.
5,27
